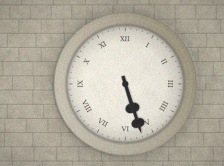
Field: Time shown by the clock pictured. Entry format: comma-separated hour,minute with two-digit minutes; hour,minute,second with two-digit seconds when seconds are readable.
5,27
